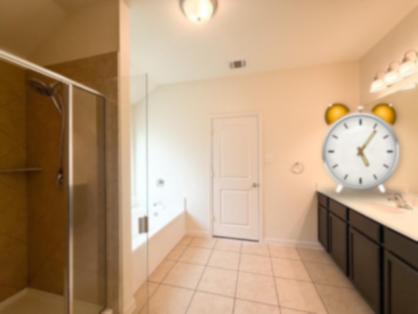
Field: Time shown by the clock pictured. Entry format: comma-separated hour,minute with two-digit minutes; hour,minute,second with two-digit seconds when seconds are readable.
5,06
